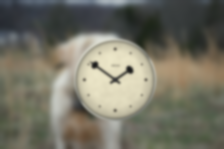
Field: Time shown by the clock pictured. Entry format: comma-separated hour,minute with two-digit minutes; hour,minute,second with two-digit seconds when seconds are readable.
1,51
